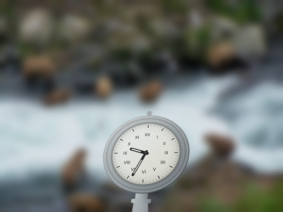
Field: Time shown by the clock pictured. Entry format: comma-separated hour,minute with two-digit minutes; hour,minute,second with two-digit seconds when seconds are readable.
9,34
